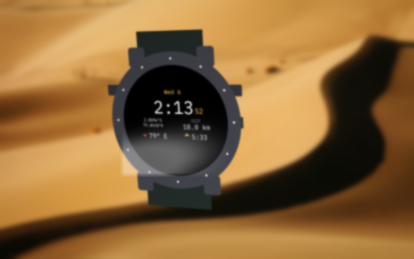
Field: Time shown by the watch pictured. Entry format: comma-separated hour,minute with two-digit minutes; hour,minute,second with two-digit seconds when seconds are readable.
2,13
